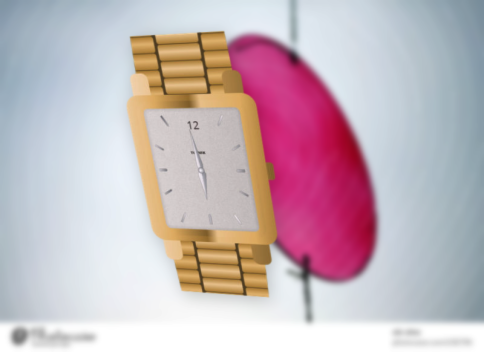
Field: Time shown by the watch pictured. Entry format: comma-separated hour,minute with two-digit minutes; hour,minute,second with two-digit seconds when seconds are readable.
5,59
